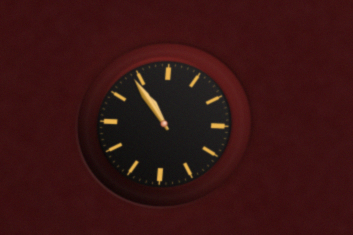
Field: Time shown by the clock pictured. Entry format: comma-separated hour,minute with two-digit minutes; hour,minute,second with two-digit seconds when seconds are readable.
10,54
